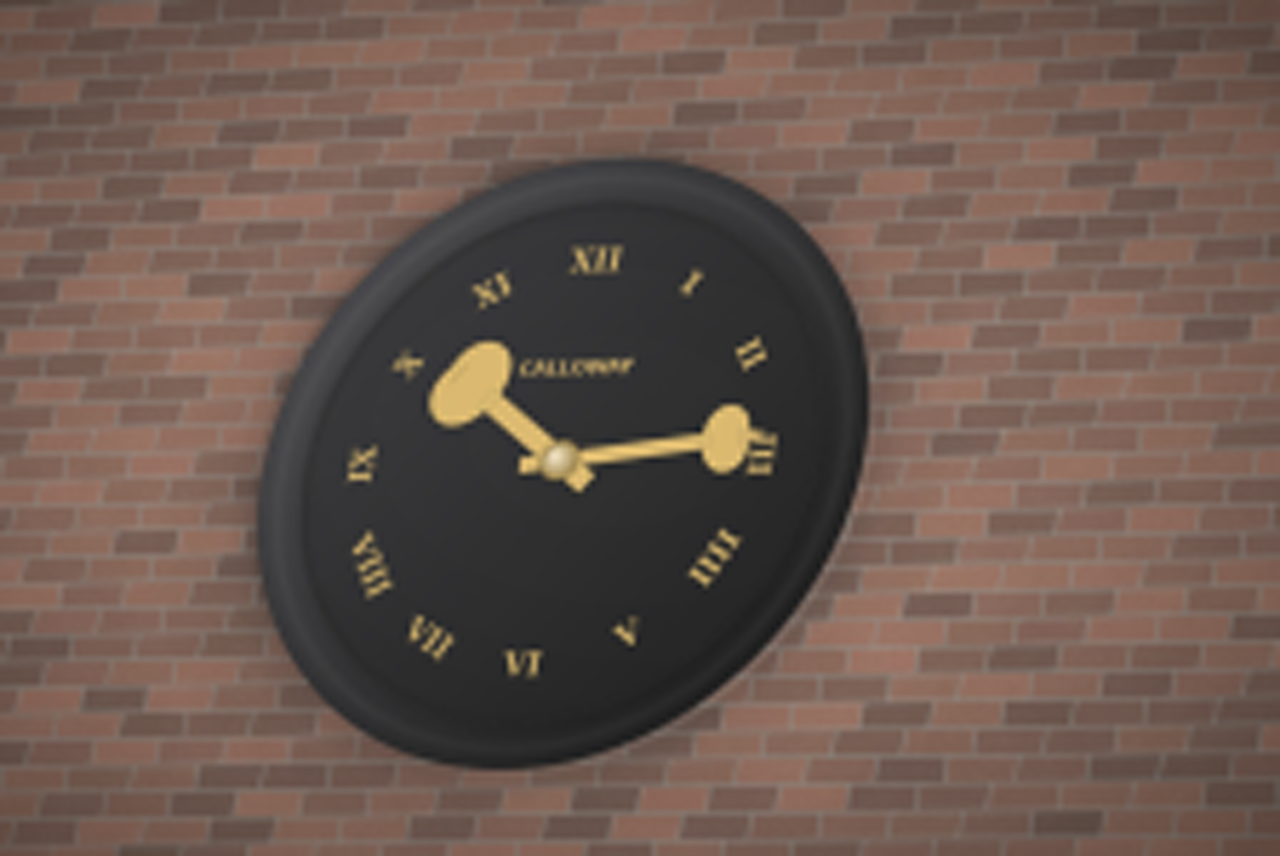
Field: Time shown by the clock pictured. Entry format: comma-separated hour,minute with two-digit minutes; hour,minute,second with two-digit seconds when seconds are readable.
10,14
